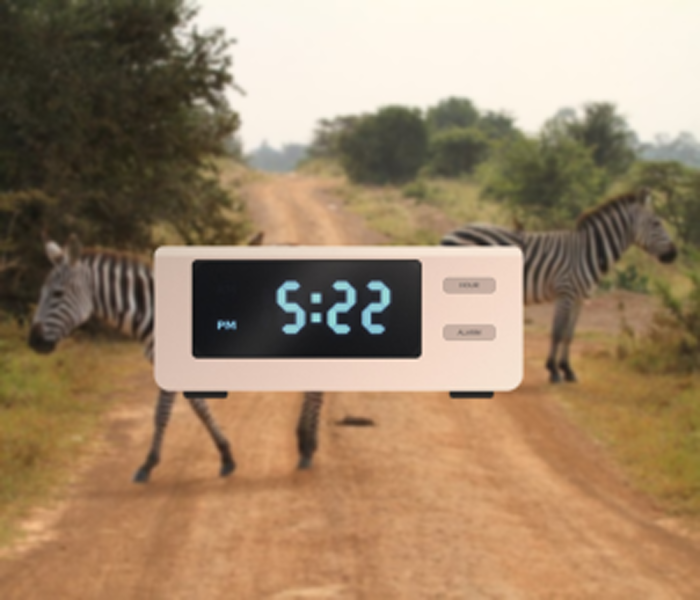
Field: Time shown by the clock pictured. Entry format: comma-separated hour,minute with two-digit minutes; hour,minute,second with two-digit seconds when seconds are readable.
5,22
